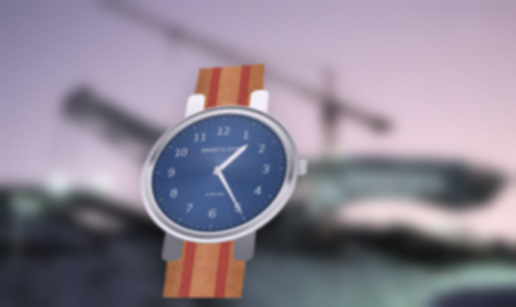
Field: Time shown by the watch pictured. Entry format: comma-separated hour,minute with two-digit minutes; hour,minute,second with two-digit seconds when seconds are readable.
1,25
